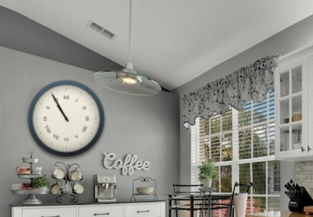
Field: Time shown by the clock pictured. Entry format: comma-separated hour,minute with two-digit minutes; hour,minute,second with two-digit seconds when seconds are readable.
10,55
